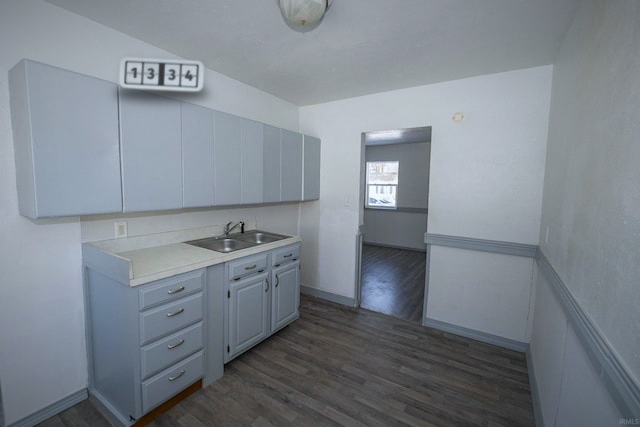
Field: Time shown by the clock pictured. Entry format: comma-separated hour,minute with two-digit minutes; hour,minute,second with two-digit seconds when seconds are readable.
13,34
